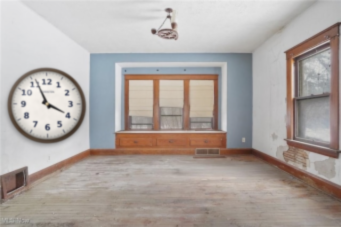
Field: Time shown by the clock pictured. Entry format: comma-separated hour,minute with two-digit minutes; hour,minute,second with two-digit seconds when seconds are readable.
3,56
